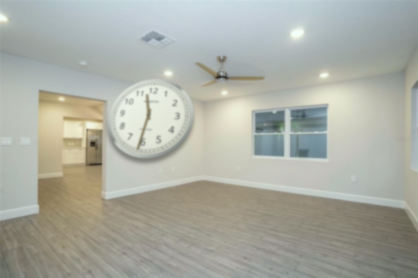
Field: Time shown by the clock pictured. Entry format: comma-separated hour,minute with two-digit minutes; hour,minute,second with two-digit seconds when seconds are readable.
11,31
